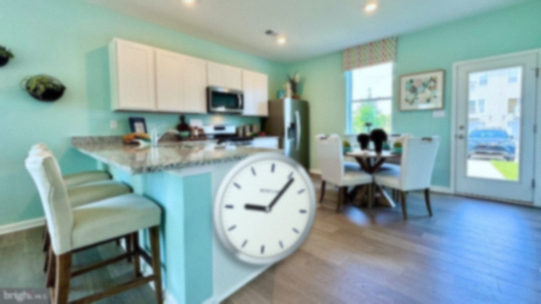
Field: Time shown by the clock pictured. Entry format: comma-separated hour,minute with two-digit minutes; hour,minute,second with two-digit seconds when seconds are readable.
9,06
